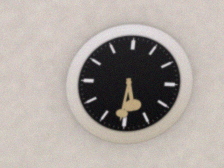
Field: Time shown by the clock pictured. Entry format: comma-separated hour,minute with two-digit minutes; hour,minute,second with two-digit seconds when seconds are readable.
5,31
